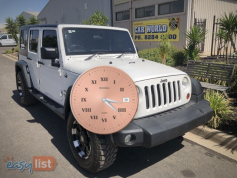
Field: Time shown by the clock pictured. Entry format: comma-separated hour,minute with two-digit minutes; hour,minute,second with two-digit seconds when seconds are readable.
3,22
